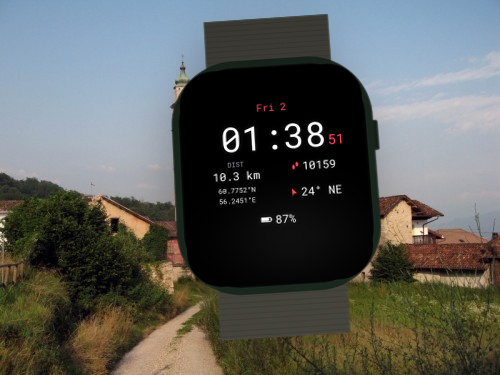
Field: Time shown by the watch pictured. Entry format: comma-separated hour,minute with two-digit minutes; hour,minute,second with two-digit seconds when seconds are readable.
1,38,51
